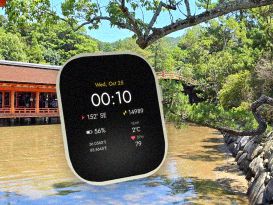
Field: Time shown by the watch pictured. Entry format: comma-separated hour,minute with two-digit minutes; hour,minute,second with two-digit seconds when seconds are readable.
0,10
